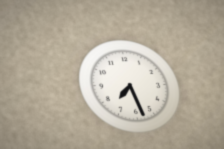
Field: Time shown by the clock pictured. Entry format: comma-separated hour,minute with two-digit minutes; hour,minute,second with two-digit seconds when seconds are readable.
7,28
